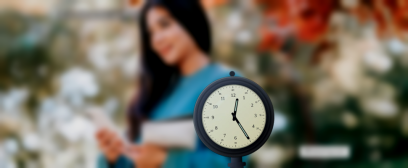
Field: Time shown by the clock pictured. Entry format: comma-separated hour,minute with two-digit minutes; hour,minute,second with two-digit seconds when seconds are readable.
12,25
